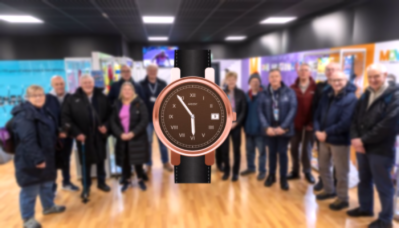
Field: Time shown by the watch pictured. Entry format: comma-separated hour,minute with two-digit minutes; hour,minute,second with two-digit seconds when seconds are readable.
5,54
